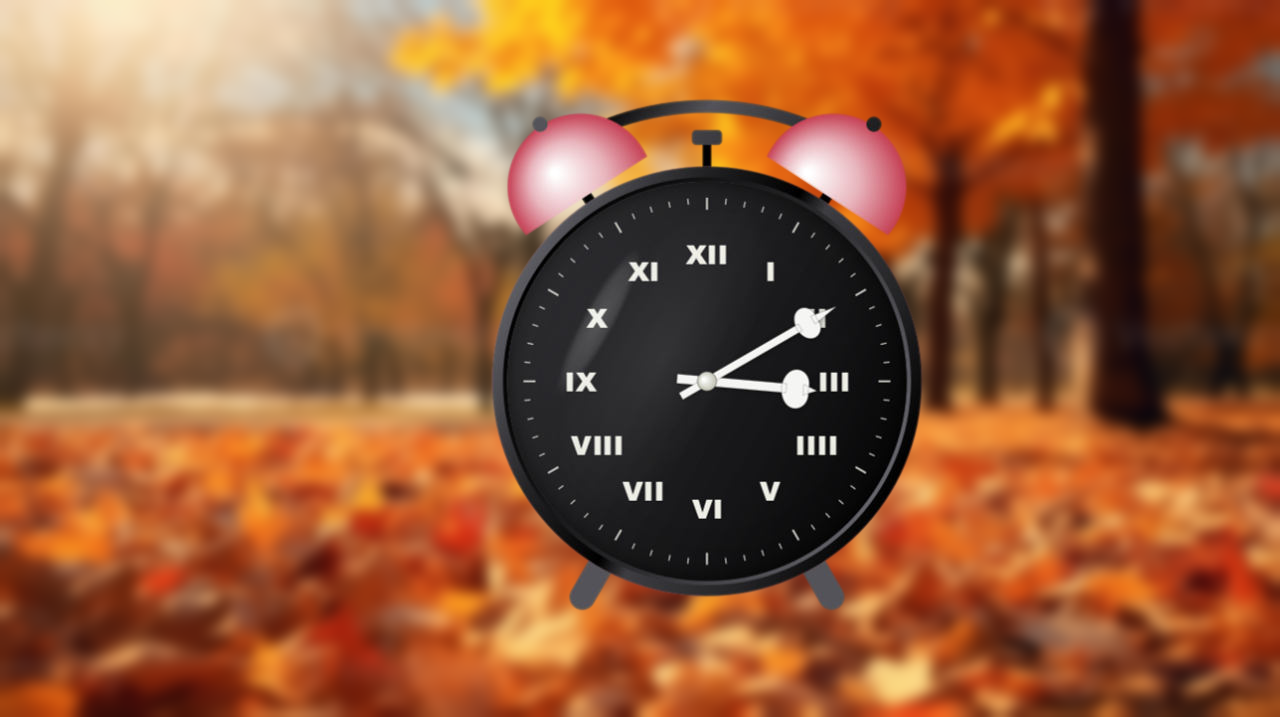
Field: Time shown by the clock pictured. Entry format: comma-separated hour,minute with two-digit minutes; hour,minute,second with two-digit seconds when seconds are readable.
3,10
